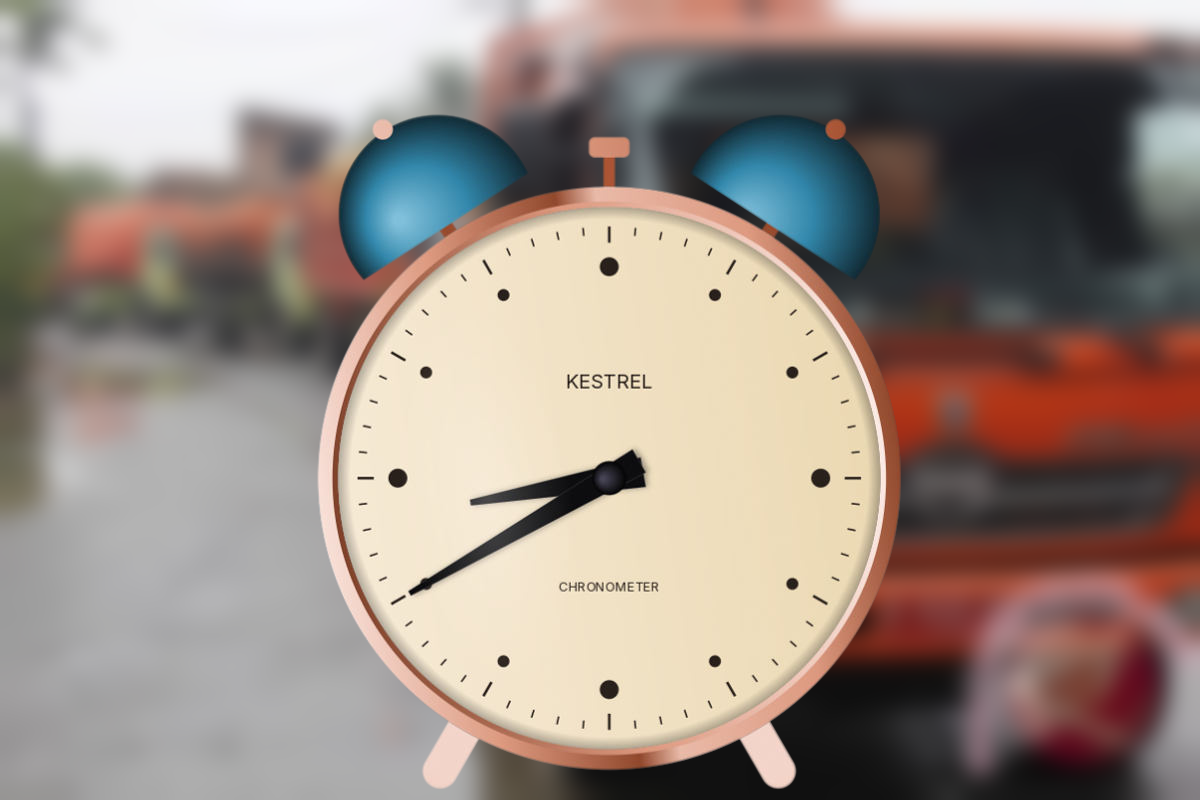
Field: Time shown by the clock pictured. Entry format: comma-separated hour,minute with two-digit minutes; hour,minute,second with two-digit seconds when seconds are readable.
8,40
